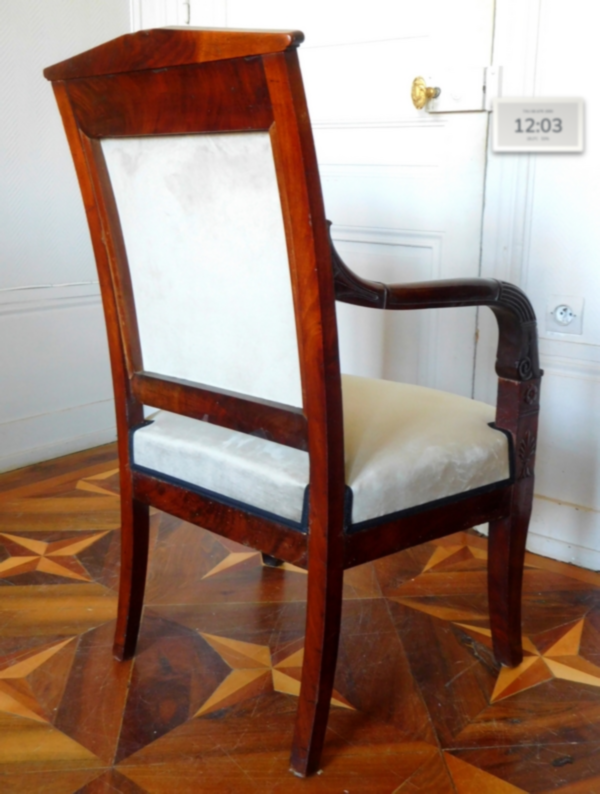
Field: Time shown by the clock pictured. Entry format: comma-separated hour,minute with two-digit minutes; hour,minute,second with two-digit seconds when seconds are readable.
12,03
